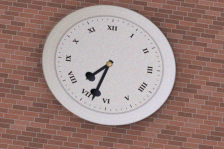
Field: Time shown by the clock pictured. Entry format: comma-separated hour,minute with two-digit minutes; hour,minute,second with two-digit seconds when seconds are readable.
7,33
